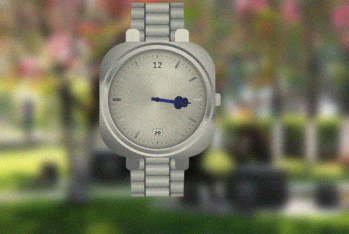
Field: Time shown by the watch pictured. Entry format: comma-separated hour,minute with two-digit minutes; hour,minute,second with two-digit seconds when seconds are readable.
3,16
